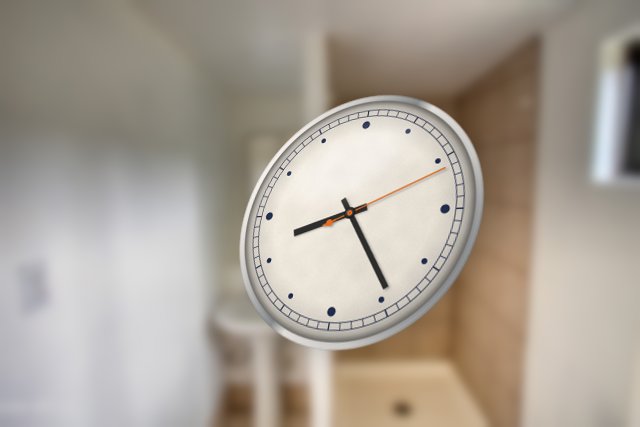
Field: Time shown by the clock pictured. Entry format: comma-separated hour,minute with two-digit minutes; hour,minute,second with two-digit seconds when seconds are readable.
8,24,11
